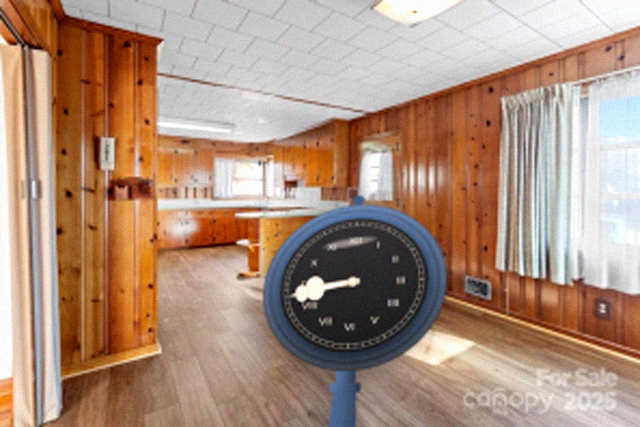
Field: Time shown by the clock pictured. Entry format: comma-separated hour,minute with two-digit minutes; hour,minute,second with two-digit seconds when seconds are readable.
8,43
